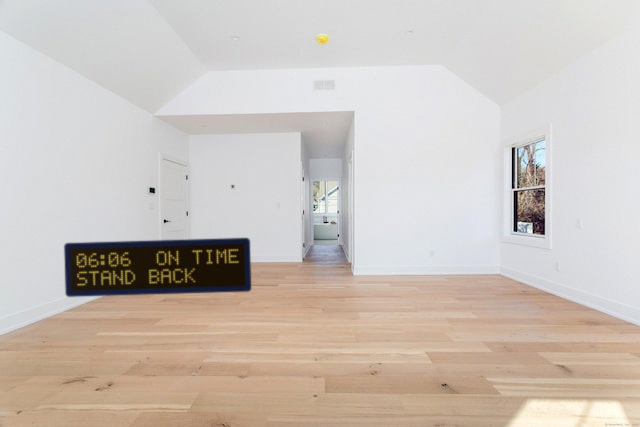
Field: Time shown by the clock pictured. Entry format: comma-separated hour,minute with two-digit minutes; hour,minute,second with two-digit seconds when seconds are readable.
6,06
